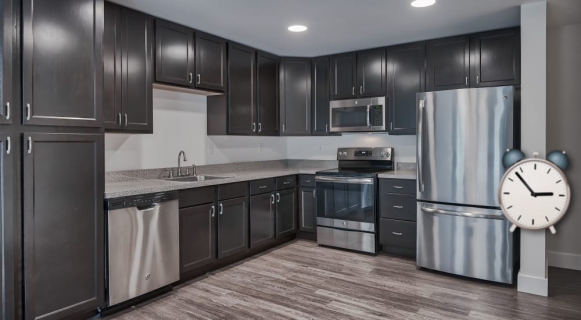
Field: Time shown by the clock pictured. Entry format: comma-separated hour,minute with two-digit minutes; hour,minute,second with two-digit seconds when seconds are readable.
2,53
